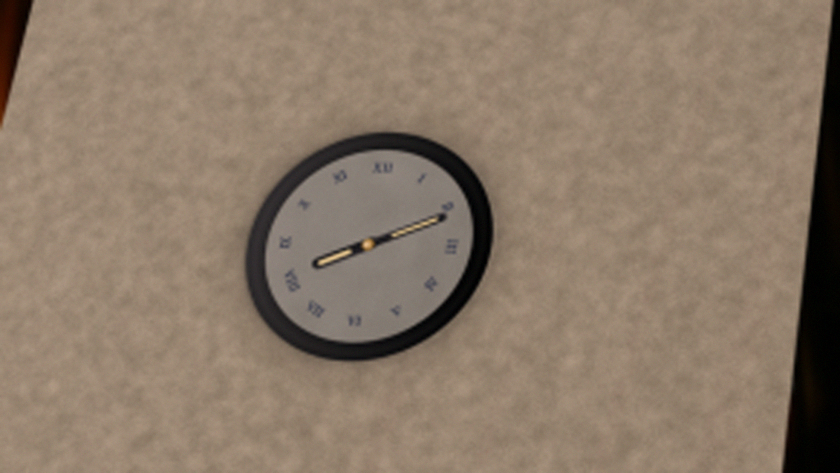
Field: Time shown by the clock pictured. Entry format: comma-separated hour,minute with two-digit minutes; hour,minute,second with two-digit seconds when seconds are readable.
8,11
